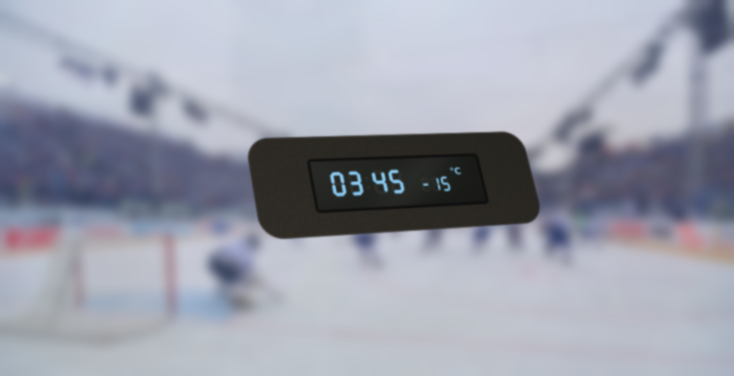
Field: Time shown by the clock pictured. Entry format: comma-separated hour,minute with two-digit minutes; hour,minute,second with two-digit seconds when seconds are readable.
3,45
